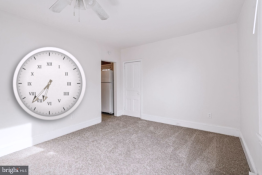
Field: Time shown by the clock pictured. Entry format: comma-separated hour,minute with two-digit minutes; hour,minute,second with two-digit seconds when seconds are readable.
6,37
